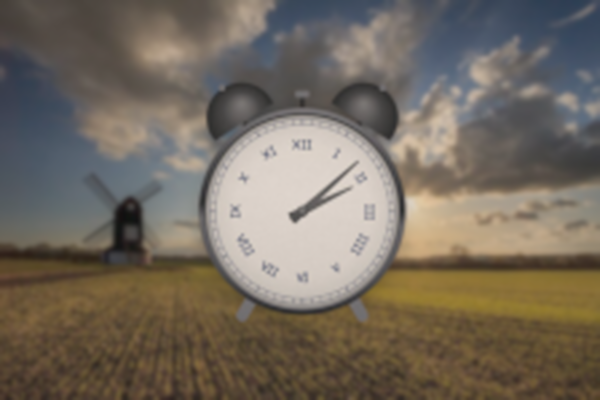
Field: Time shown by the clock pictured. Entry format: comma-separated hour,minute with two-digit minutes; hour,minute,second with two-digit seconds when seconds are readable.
2,08
